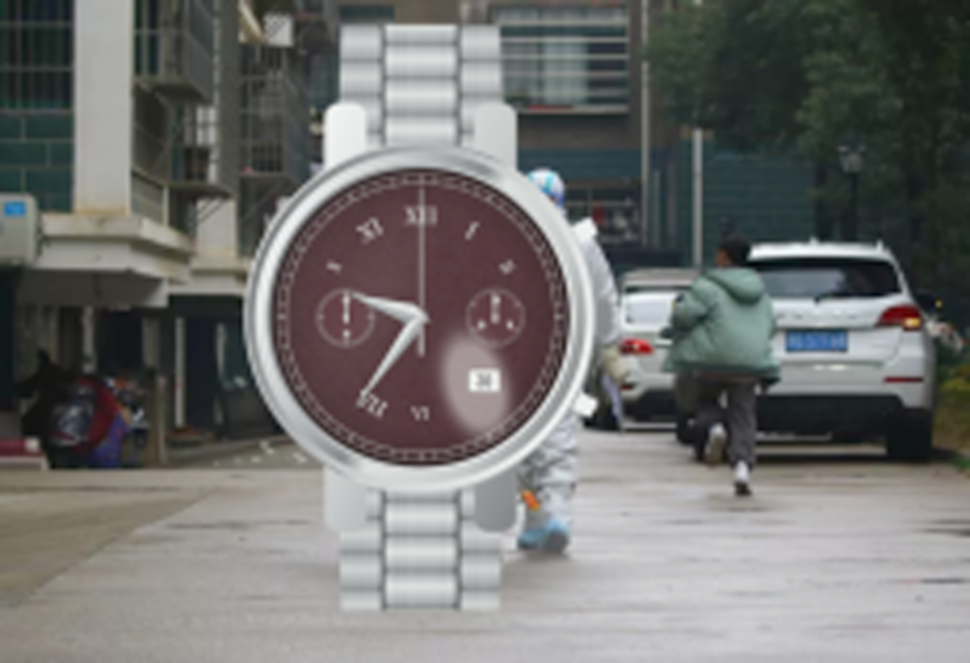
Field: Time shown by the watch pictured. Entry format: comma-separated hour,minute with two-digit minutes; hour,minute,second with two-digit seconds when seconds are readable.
9,36
